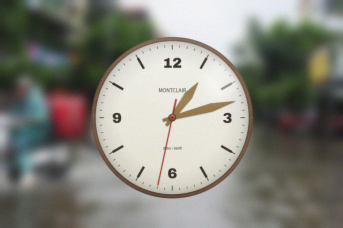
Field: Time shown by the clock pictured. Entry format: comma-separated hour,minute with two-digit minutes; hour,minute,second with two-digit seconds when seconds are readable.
1,12,32
